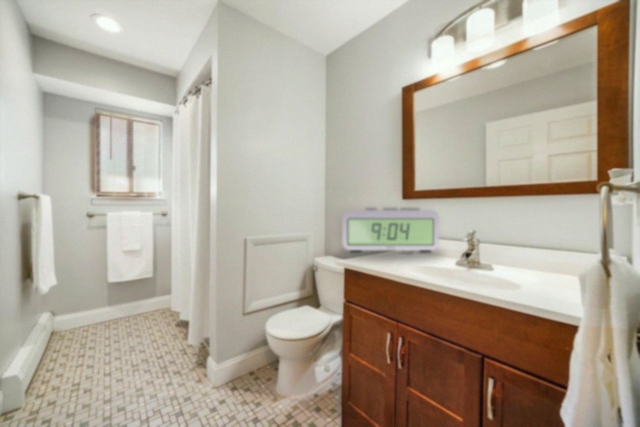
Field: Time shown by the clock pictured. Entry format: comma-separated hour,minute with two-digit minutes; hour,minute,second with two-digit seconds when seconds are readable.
9,04
